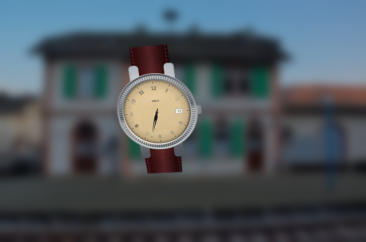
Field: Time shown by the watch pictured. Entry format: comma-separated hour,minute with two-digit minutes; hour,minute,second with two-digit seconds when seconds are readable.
6,33
